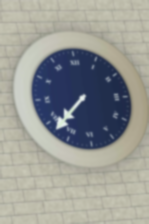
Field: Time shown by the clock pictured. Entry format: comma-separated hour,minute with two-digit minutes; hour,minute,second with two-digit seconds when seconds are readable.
7,38
